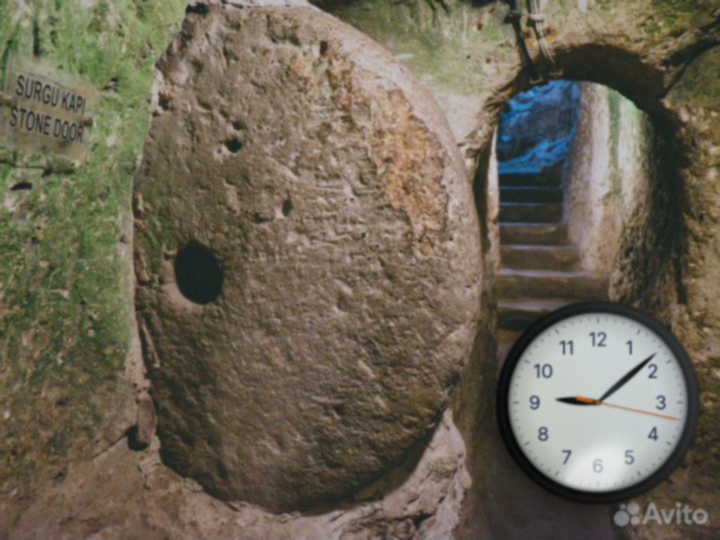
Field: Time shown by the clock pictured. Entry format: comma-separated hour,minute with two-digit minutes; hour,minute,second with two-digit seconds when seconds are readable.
9,08,17
